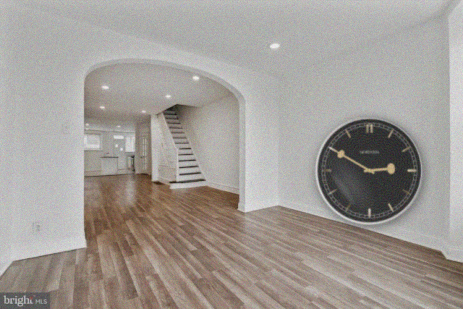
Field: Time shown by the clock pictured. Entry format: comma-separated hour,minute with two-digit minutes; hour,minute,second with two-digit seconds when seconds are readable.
2,50
